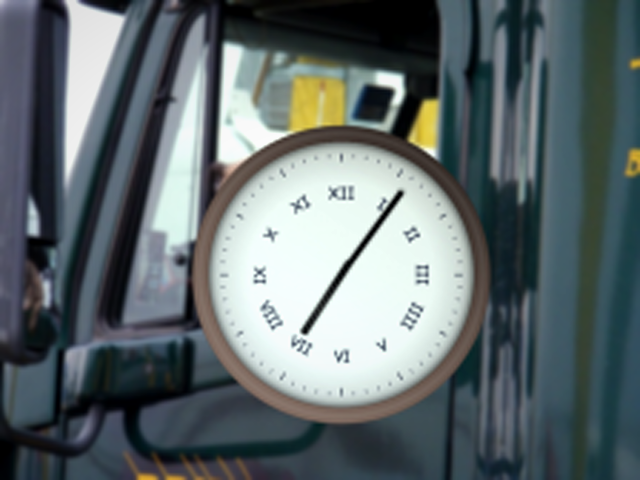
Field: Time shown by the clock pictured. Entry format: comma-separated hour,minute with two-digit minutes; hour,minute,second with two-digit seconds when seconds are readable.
7,06
